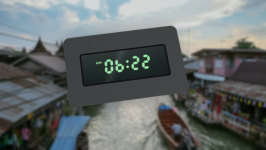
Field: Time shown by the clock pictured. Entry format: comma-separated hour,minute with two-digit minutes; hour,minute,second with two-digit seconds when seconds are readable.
6,22
